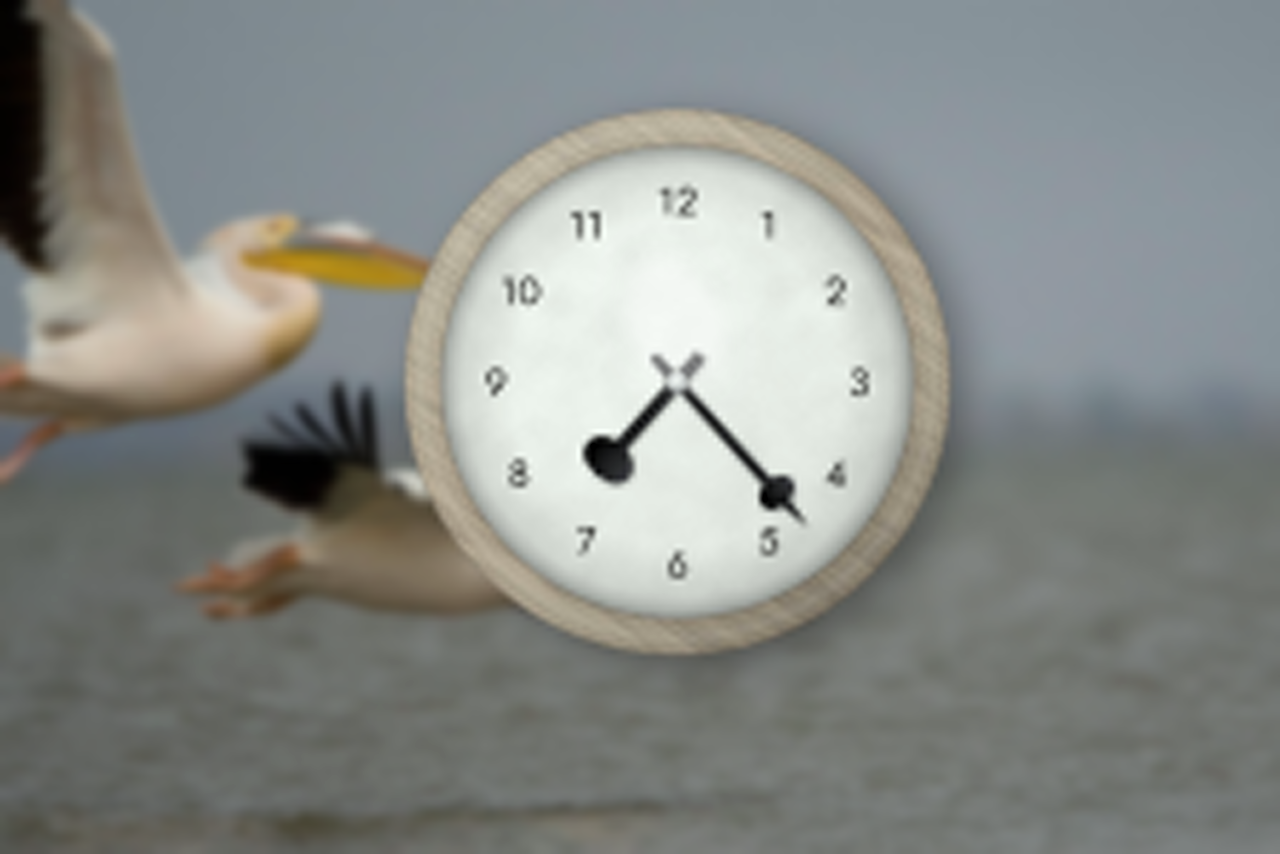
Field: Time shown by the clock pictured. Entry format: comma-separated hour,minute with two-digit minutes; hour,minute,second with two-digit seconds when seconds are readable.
7,23
